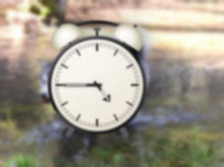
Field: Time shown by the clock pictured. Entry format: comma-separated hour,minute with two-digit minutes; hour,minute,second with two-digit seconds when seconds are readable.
4,45
